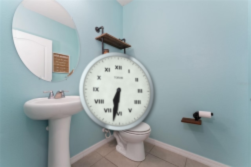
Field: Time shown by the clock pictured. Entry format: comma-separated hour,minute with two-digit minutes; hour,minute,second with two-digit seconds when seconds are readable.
6,32
